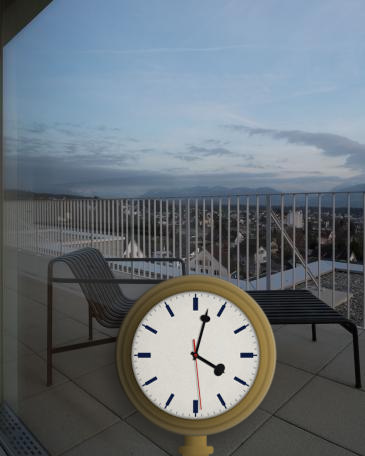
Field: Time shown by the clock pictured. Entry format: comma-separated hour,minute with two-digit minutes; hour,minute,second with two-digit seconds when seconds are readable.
4,02,29
